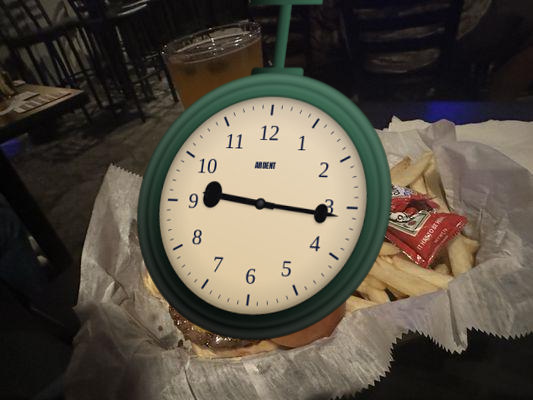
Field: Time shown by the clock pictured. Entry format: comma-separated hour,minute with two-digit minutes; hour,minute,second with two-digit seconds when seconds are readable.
9,16
